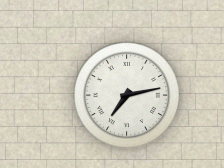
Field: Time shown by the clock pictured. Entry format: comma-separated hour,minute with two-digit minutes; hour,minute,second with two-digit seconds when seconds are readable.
7,13
